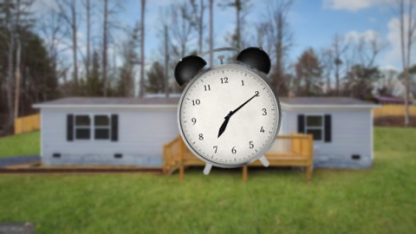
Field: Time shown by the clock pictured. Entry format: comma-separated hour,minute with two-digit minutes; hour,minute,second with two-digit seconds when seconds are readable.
7,10
